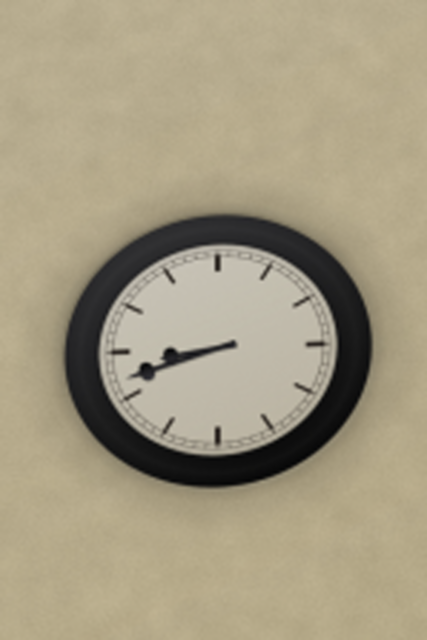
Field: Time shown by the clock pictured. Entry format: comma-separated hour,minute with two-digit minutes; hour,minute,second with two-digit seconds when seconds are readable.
8,42
